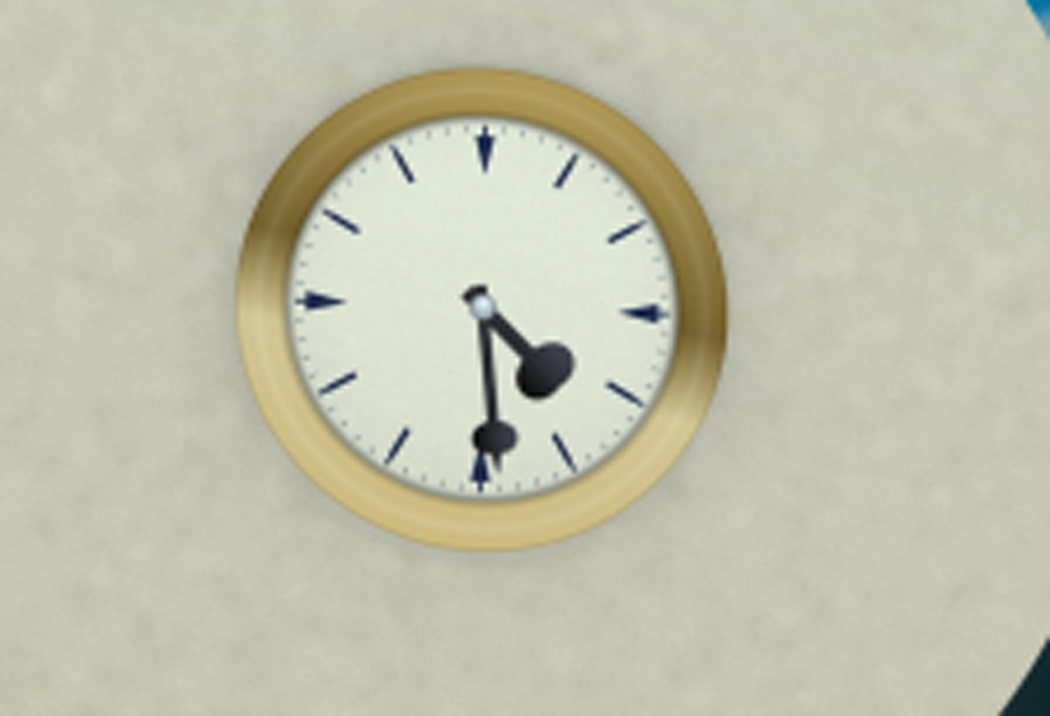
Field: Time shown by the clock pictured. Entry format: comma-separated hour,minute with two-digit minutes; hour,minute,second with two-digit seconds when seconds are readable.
4,29
